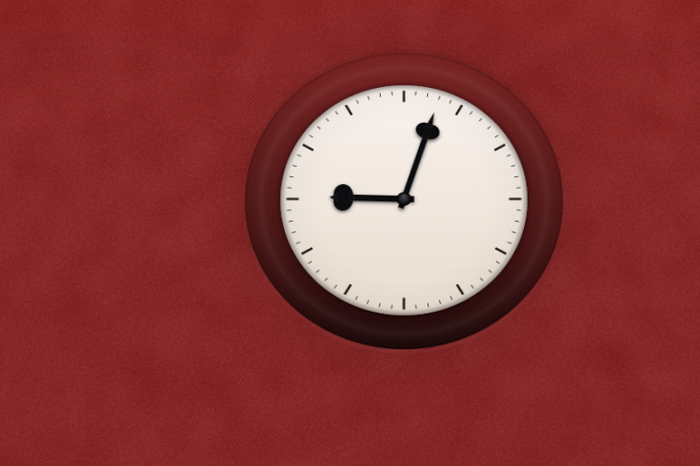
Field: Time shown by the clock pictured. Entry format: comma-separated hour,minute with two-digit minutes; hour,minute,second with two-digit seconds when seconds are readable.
9,03
